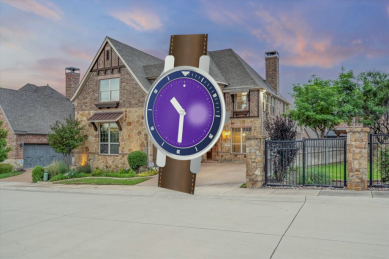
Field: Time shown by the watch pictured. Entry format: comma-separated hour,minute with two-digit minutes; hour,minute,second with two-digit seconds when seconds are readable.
10,30
